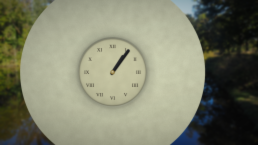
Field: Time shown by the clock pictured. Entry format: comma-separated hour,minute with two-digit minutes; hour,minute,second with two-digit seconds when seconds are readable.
1,06
